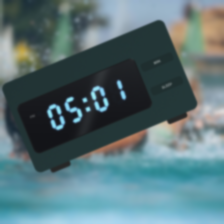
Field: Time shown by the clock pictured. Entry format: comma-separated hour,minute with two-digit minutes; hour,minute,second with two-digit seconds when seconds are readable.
5,01
